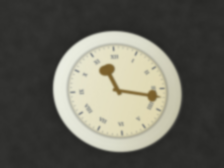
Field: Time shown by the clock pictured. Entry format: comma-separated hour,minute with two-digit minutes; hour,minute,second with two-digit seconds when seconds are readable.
11,17
